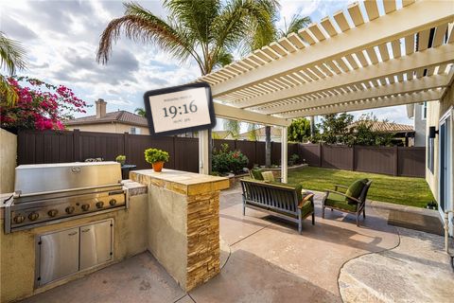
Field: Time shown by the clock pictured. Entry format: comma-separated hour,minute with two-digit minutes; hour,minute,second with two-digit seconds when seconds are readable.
19,16
